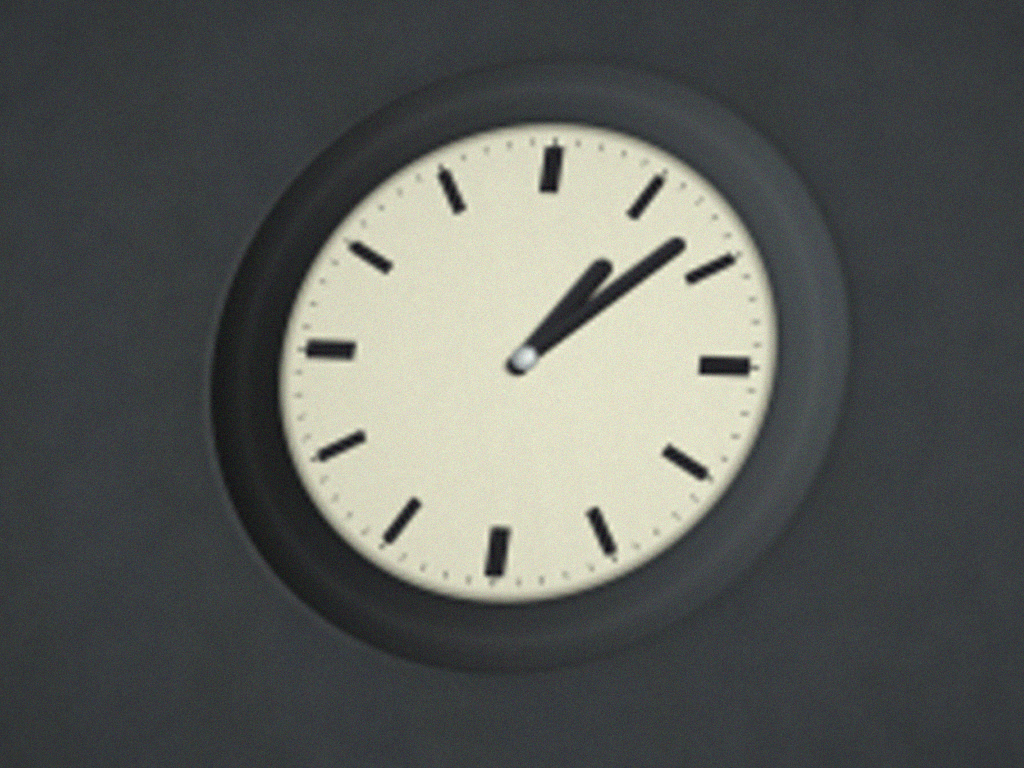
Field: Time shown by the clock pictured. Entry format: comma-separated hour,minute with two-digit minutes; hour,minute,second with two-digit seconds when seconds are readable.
1,08
